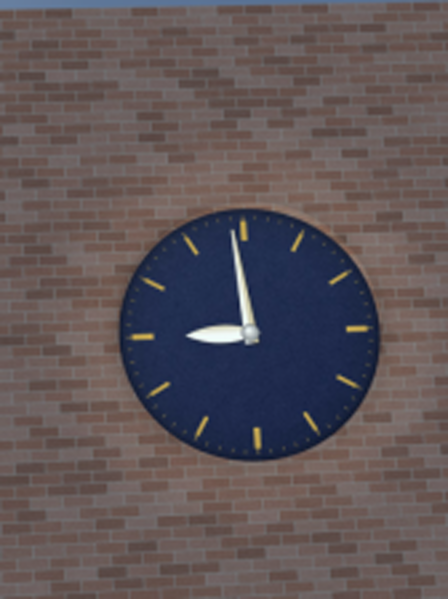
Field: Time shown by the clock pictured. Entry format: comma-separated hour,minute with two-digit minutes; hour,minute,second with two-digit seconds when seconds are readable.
8,59
